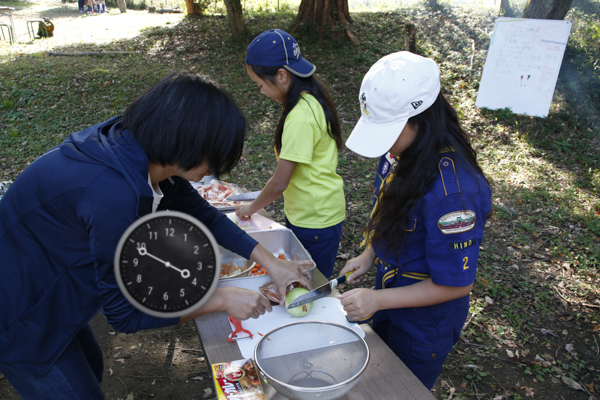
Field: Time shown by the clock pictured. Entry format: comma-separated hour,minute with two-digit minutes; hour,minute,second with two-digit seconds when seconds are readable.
3,49
